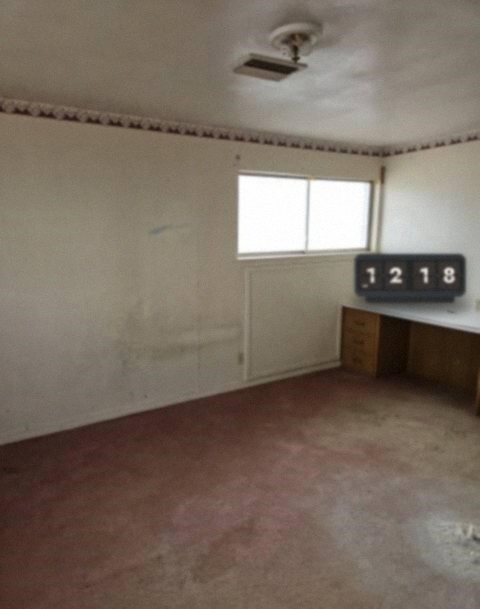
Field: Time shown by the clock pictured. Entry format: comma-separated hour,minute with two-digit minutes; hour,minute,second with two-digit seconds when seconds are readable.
12,18
